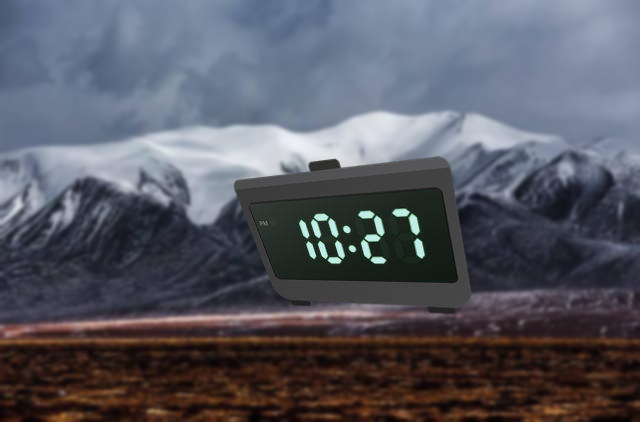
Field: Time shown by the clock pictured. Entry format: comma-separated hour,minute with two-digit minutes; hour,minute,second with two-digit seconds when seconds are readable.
10,27
